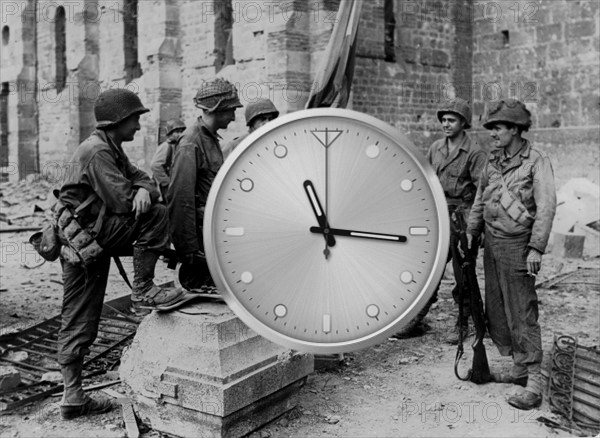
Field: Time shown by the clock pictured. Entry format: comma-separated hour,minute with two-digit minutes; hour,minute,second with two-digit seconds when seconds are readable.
11,16,00
